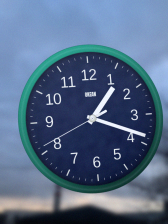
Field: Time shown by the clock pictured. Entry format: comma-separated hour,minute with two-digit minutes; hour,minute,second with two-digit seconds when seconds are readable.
1,18,41
